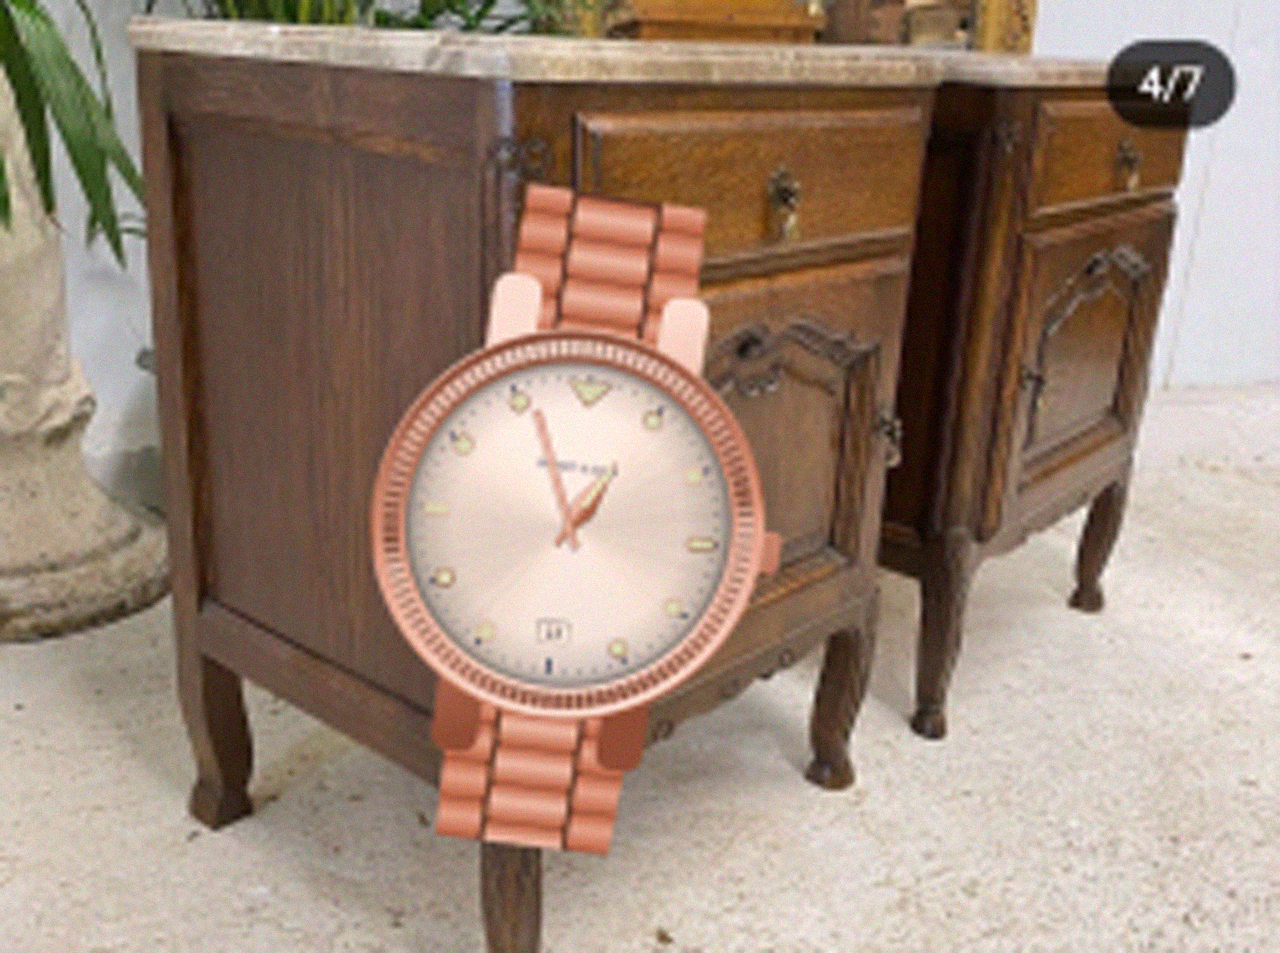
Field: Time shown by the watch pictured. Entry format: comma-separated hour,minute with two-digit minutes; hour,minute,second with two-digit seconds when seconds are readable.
12,56
